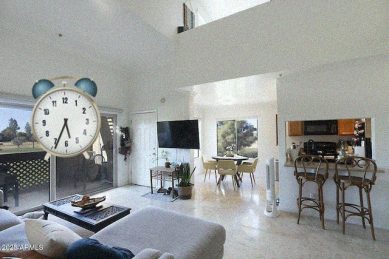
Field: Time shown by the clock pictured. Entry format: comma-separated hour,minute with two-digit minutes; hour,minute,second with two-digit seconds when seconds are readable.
5,34
